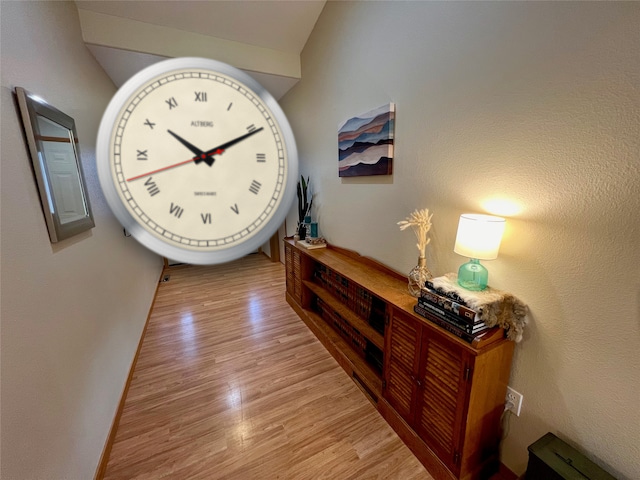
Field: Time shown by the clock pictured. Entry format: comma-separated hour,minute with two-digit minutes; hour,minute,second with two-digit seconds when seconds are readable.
10,10,42
